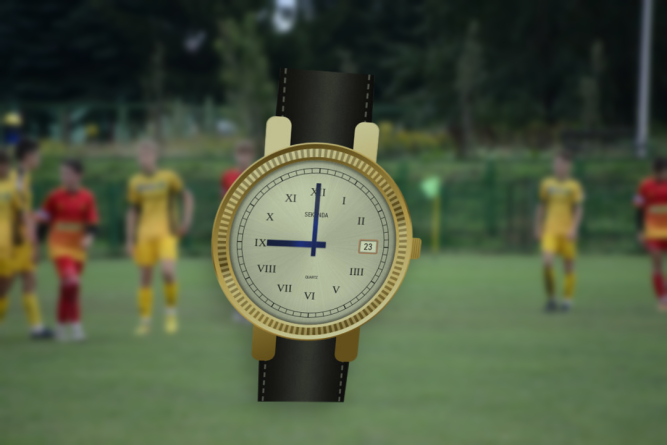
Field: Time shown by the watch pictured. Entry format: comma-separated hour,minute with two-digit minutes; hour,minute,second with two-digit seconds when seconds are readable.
9,00
